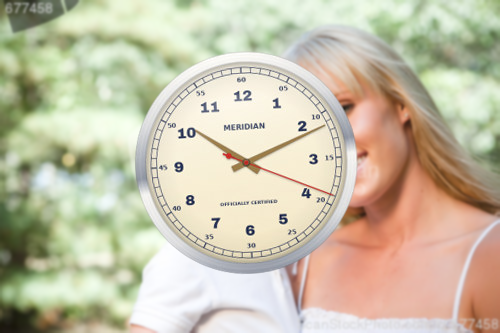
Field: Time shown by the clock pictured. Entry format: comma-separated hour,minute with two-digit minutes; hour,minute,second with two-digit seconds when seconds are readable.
10,11,19
